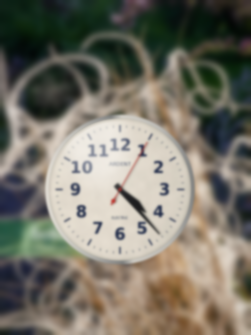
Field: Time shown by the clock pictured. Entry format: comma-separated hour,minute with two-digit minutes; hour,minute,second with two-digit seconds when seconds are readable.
4,23,05
